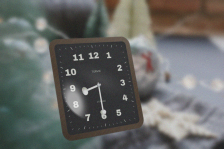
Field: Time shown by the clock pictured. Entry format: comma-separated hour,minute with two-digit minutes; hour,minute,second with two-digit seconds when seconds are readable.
8,30
